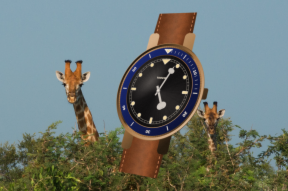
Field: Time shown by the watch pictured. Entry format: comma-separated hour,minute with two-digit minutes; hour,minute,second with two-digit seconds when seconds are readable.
5,04
